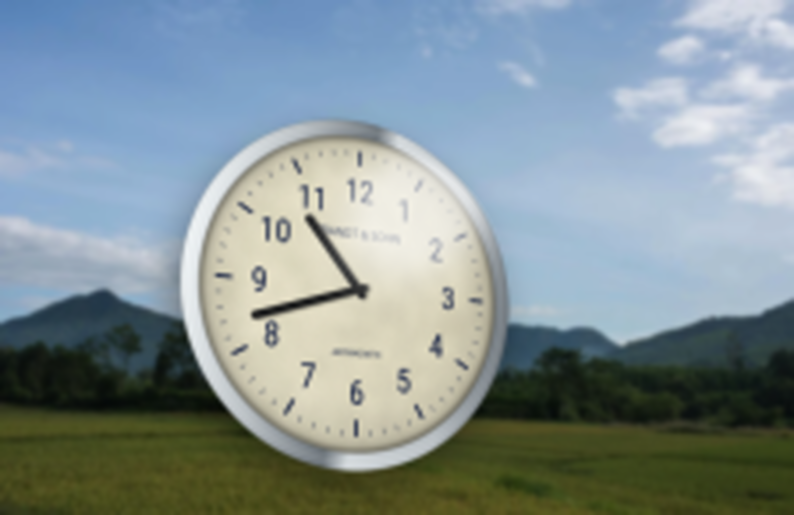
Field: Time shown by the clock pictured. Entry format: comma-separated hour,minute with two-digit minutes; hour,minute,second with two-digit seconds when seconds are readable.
10,42
